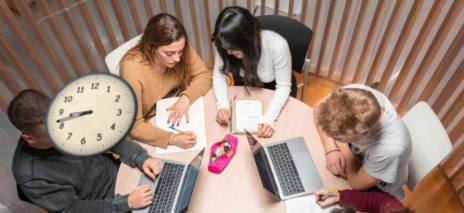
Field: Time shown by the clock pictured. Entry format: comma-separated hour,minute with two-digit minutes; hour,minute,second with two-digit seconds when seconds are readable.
8,42
